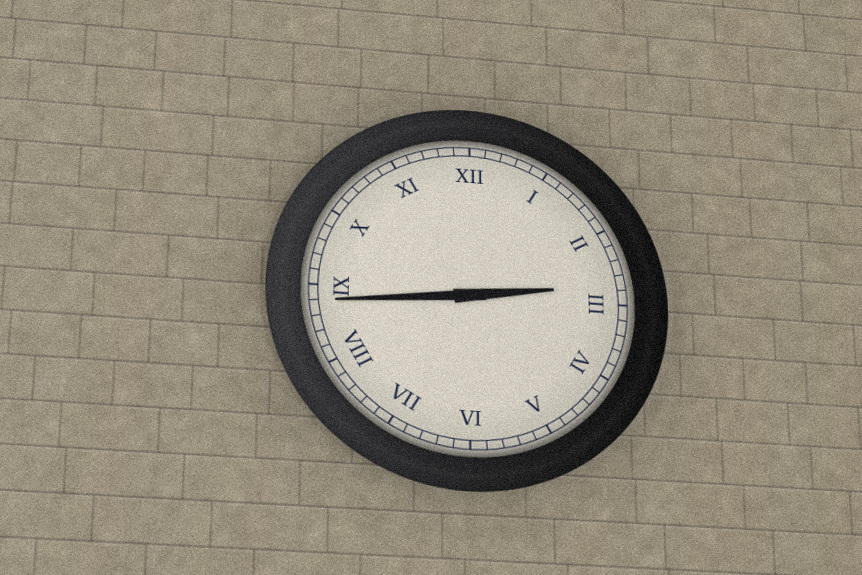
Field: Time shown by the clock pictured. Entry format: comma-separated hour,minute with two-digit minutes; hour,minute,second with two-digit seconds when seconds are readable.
2,44
